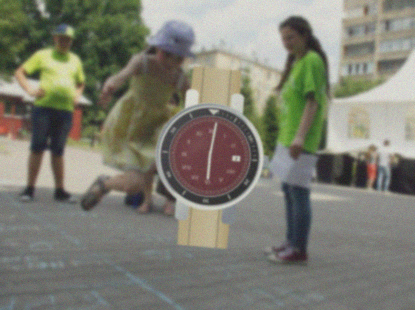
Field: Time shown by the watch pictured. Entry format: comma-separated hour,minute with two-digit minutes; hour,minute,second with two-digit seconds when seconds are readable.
6,01
